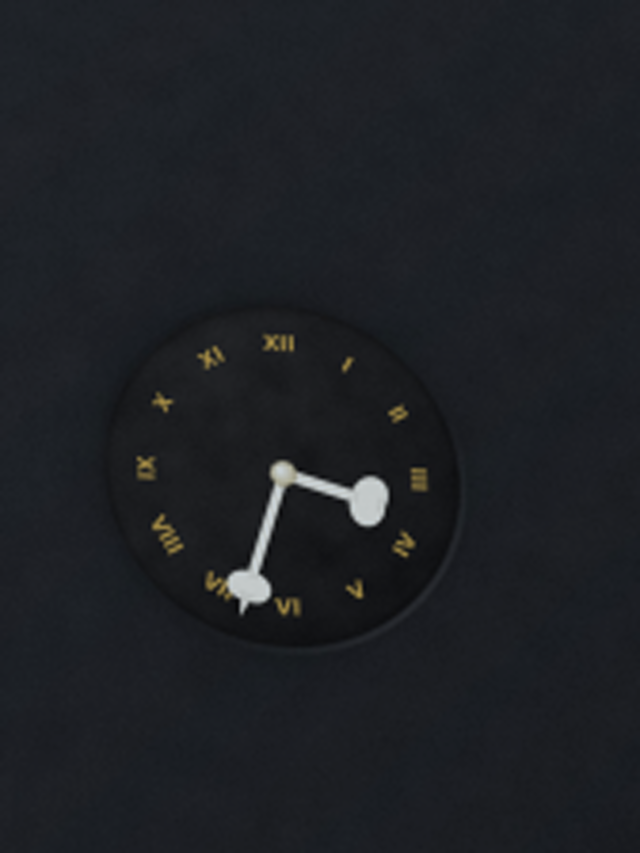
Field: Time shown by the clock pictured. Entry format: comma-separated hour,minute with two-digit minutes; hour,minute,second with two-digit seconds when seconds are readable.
3,33
